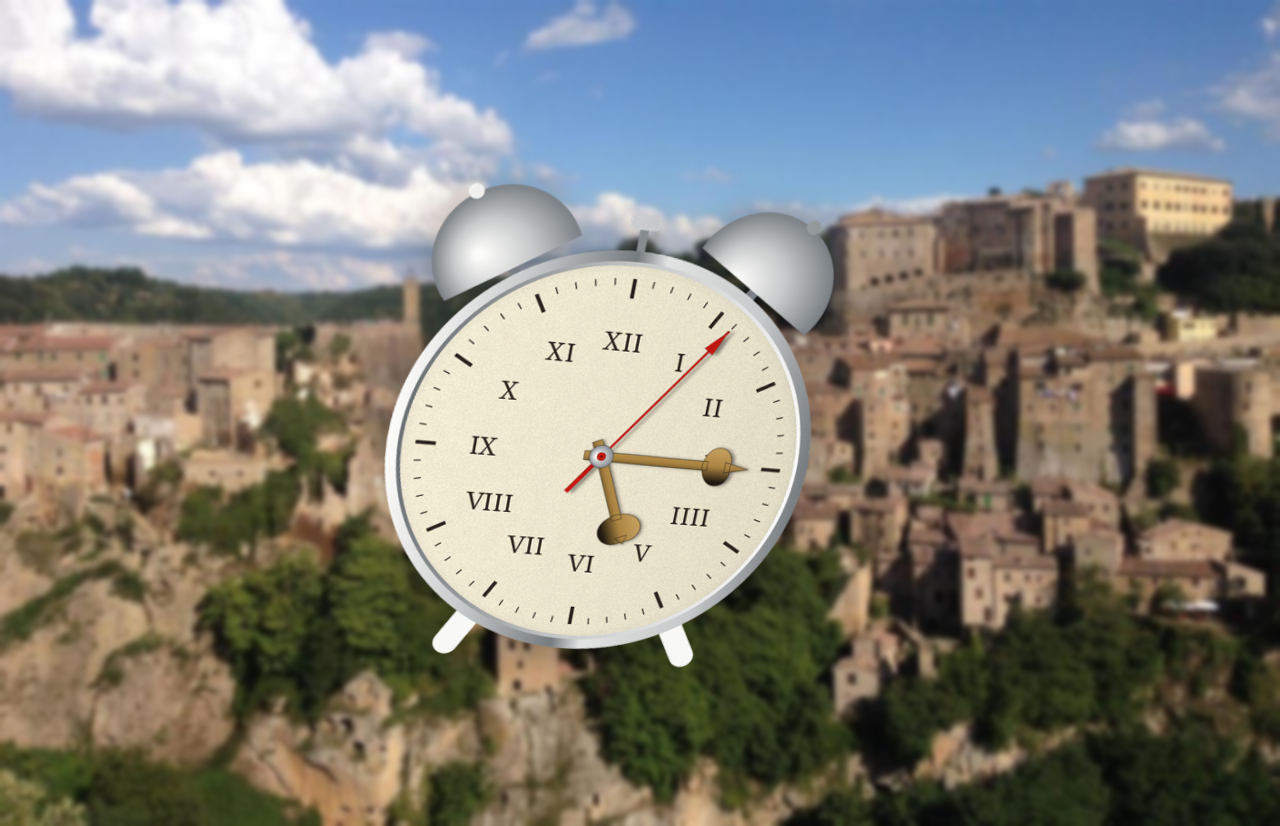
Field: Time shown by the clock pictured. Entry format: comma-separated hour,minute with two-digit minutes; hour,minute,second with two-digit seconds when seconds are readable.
5,15,06
